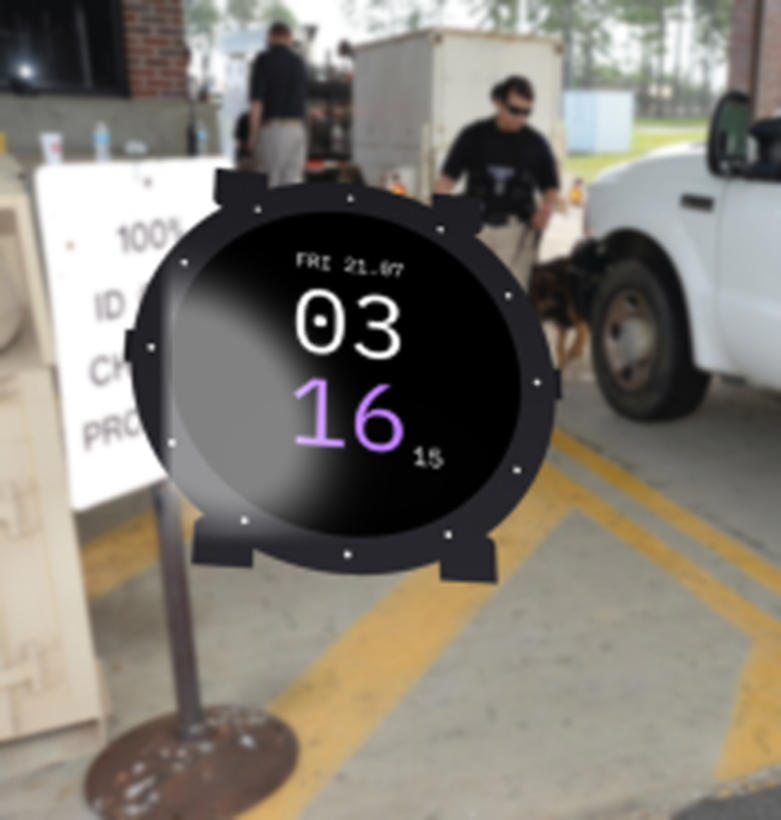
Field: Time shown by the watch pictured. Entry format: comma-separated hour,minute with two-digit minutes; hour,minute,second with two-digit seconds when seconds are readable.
3,16
